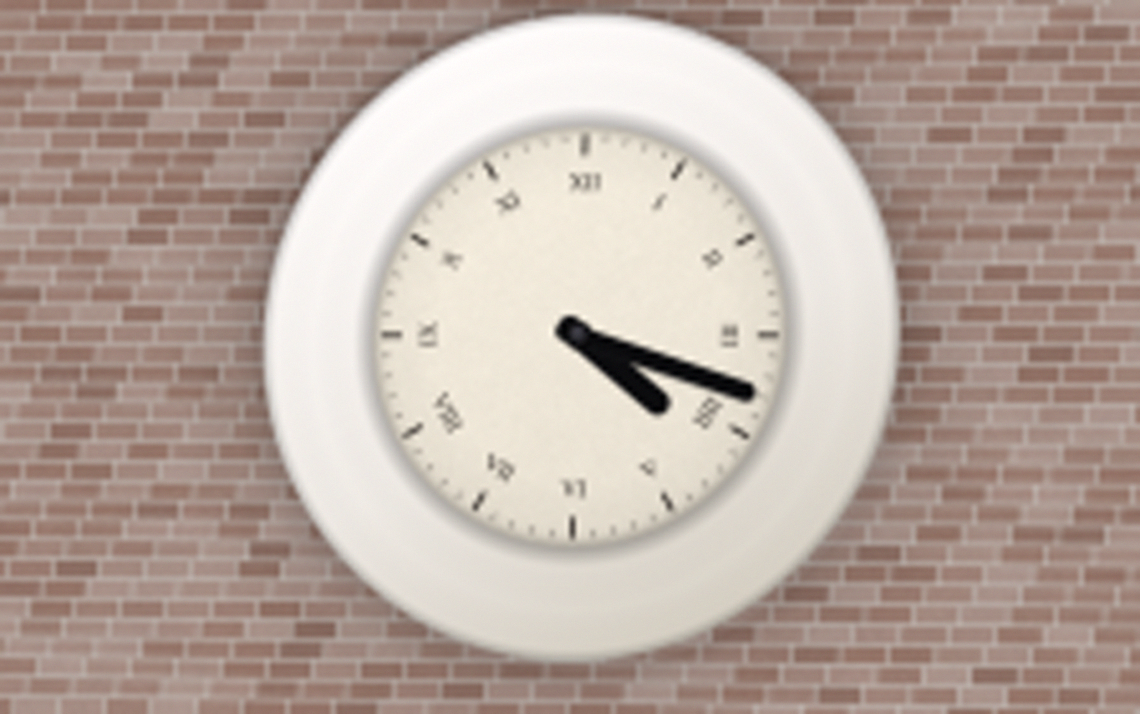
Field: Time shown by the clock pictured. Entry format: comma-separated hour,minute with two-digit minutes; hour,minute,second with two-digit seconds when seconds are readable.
4,18
